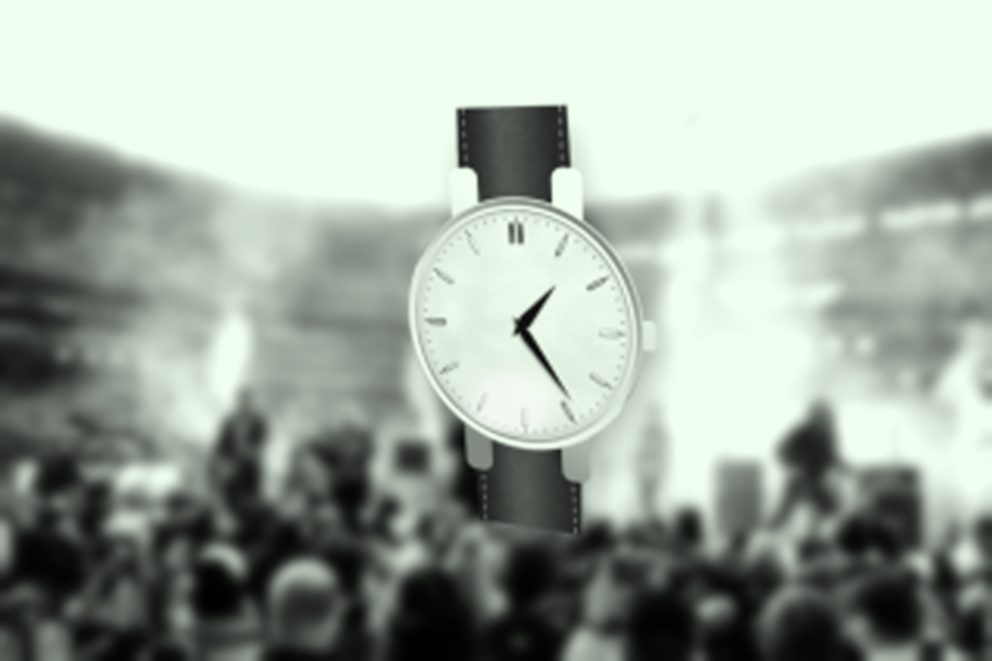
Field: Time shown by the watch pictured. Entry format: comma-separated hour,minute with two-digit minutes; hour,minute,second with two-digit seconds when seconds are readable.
1,24
